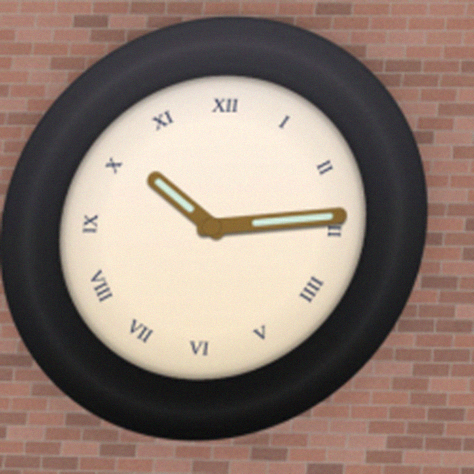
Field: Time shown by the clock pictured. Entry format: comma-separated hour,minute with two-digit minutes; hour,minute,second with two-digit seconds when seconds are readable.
10,14
